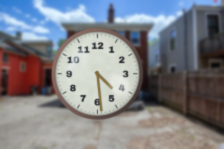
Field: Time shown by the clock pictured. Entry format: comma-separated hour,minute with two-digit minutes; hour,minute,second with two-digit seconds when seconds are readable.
4,29
